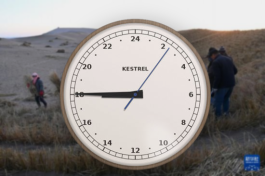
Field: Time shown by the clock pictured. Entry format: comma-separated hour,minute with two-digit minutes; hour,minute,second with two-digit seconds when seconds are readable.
17,45,06
